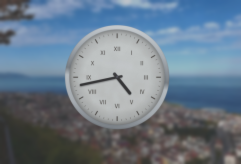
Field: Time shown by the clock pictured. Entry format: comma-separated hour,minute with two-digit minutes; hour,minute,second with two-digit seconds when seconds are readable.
4,43
